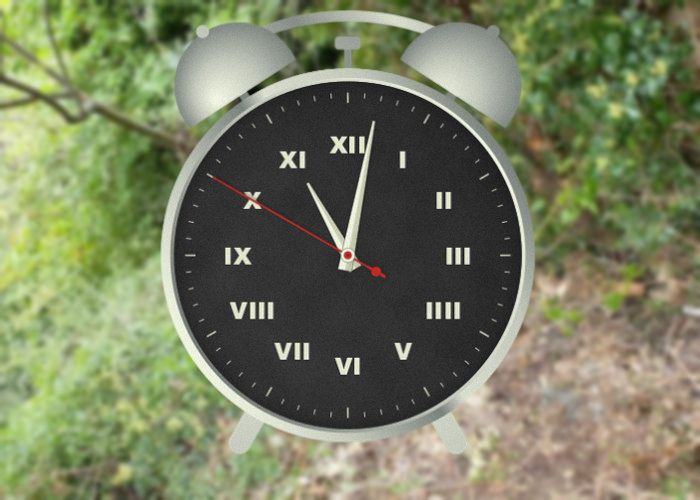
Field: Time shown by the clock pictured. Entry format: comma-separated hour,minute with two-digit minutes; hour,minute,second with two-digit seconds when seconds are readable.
11,01,50
